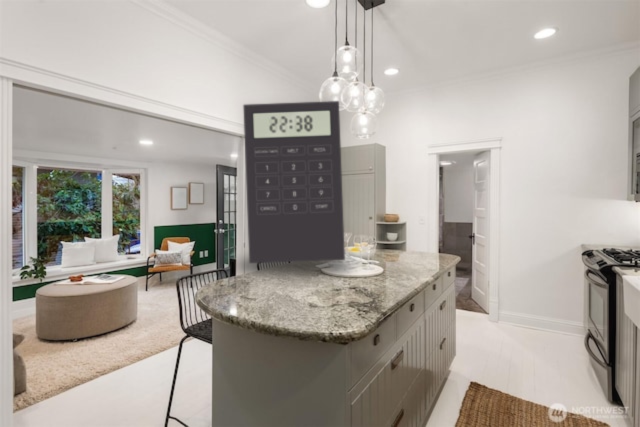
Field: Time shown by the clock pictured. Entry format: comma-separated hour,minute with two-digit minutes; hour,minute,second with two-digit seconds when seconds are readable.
22,38
